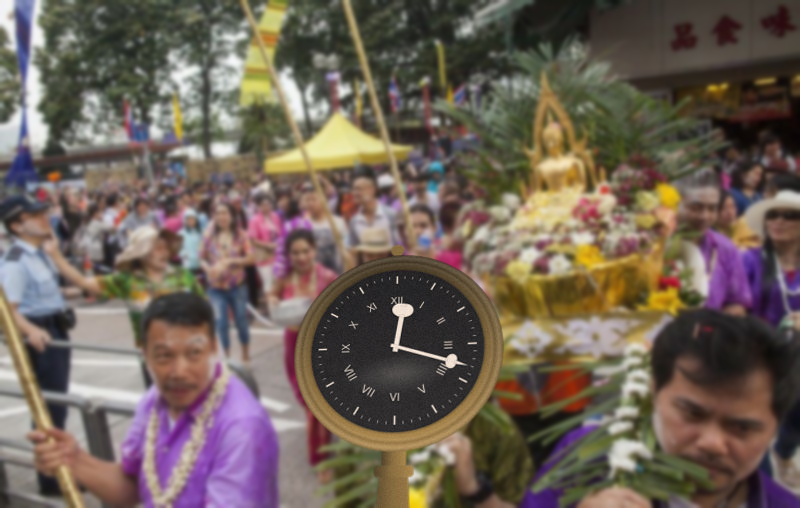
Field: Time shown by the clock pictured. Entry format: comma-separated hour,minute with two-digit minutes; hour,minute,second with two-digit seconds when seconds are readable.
12,18
